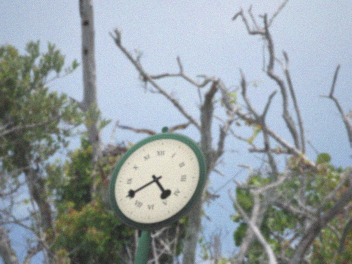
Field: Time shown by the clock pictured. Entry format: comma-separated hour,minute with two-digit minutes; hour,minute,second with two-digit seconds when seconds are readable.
4,40
